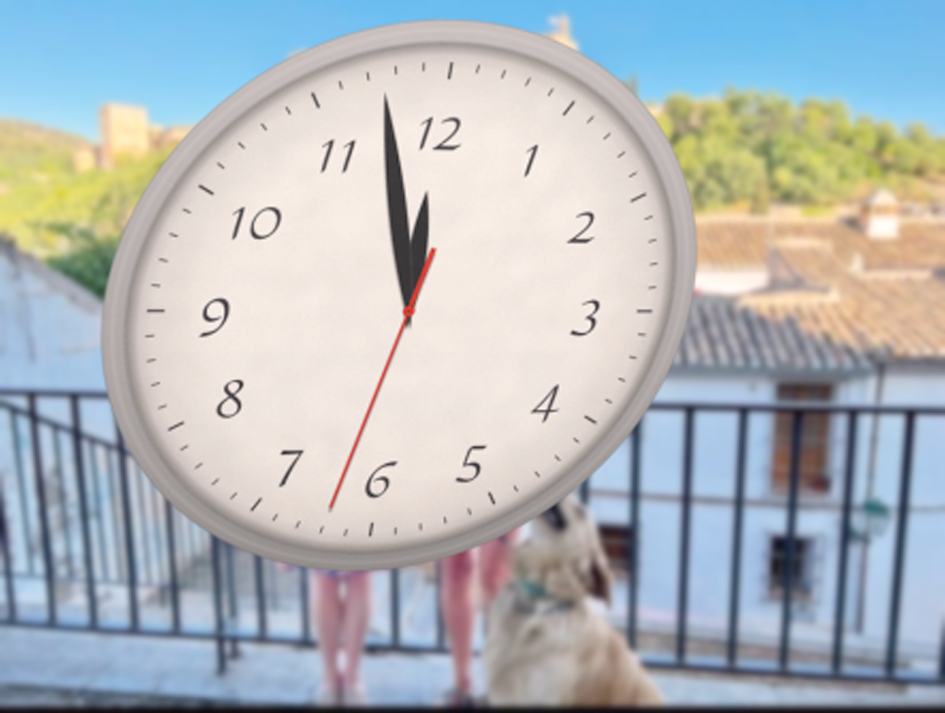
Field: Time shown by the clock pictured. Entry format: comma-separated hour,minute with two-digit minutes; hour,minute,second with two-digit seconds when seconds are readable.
11,57,32
